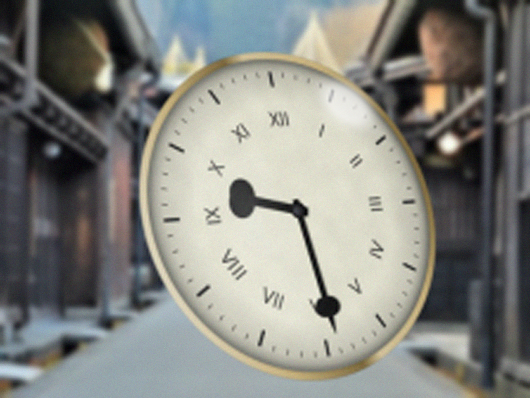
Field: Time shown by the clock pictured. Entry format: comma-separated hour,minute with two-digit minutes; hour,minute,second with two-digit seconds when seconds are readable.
9,29
